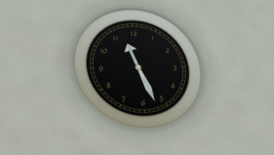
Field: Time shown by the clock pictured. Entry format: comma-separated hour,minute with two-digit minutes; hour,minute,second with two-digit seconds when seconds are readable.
11,27
